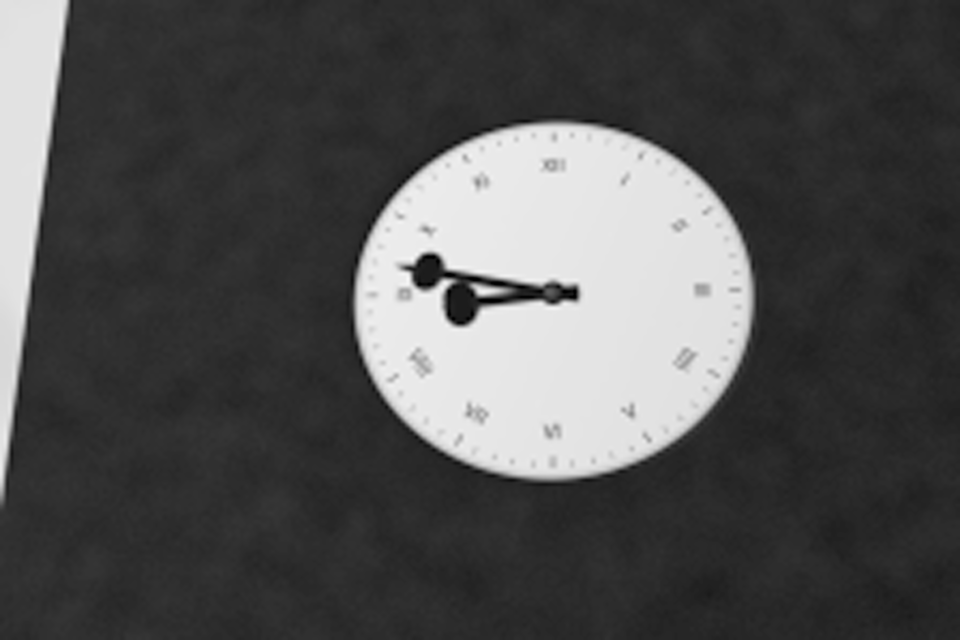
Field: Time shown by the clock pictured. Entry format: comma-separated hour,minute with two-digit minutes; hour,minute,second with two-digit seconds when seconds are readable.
8,47
